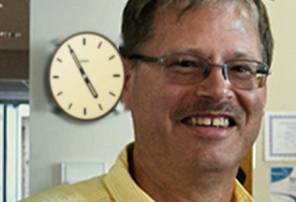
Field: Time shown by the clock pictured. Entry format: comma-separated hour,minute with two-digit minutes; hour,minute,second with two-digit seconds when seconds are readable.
4,55
